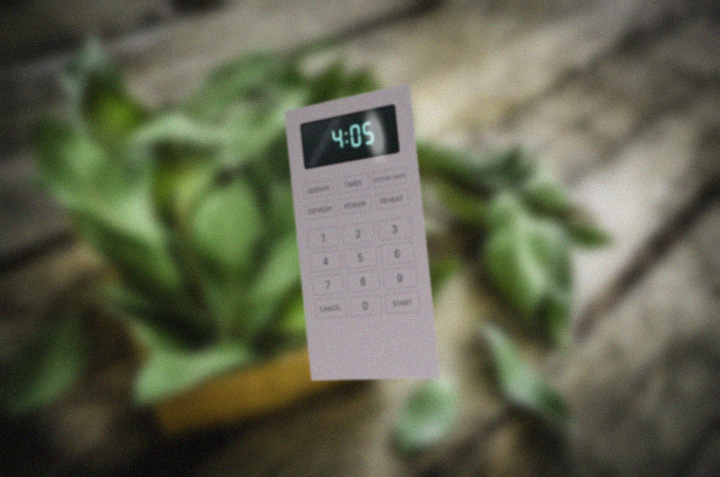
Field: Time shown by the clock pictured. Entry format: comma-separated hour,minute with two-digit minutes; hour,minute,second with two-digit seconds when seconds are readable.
4,05
